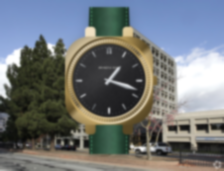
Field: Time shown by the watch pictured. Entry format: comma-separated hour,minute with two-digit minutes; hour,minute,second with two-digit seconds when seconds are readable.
1,18
